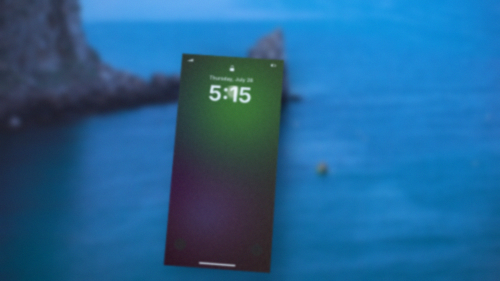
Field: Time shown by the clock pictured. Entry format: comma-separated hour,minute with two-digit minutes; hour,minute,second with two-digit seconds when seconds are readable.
5,15
